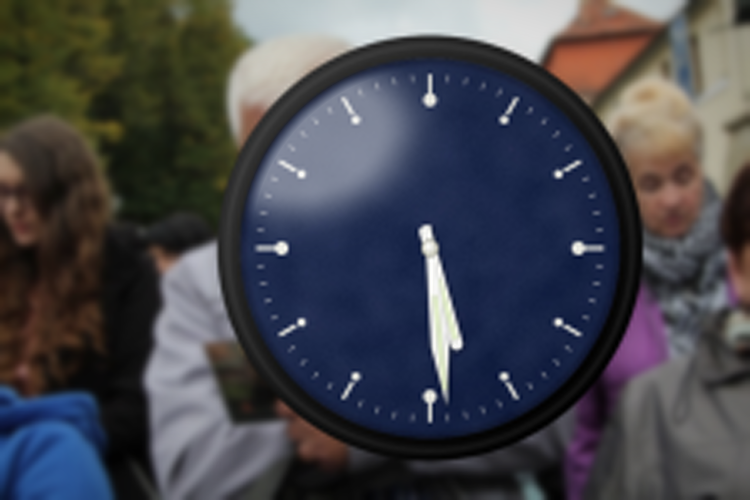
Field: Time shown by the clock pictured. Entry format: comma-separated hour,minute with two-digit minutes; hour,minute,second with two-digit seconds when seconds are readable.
5,29
